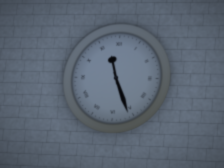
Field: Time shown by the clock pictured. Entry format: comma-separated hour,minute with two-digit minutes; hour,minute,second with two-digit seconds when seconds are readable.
11,26
